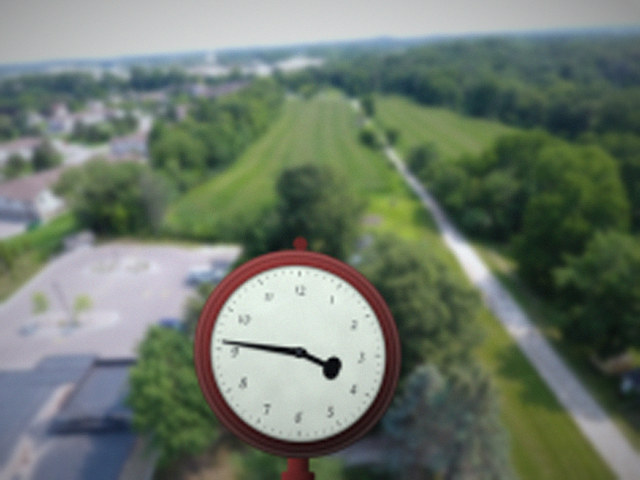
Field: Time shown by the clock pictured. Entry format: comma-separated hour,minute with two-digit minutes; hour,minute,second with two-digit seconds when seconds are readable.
3,46
